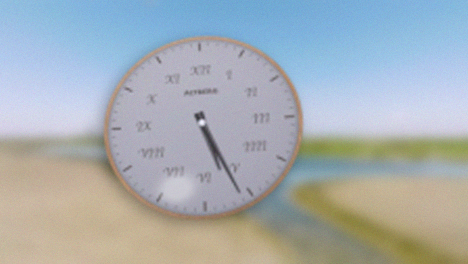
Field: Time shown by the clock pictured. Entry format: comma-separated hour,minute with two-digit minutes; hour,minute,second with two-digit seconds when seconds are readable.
5,26
